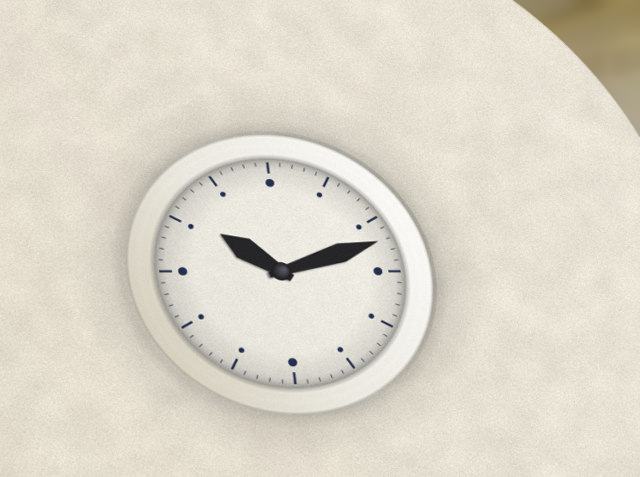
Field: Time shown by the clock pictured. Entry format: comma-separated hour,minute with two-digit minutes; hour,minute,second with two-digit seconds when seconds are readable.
10,12
